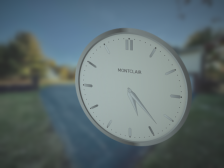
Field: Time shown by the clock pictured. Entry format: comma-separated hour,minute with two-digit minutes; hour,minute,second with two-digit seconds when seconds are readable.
5,23
